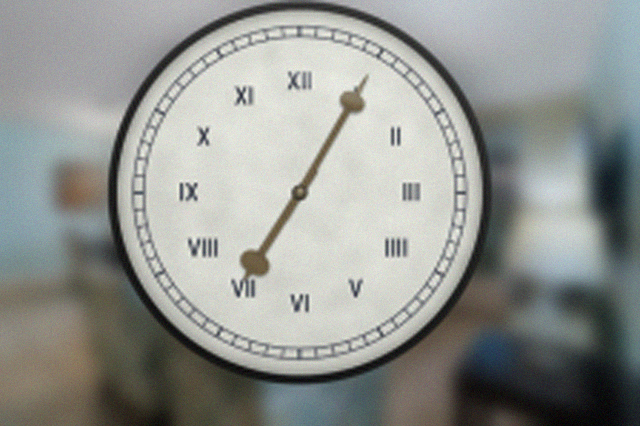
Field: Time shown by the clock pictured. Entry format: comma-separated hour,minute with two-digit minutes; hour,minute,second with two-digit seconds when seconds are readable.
7,05
